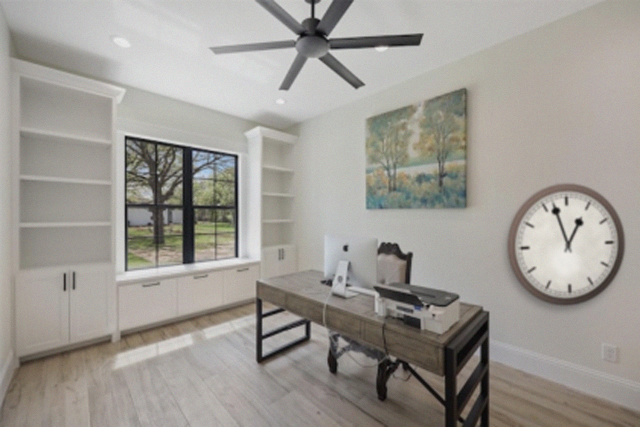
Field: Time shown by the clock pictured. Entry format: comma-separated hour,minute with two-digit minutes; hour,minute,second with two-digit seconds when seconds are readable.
12,57
